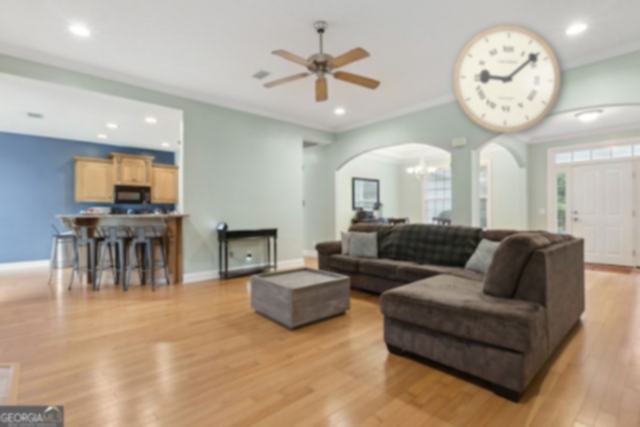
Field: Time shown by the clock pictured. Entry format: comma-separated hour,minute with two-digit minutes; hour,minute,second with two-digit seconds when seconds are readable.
9,08
